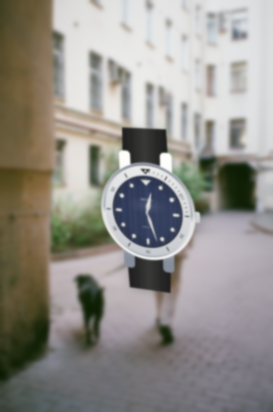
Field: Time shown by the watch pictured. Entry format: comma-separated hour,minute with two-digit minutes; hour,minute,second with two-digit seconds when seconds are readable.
12,27
